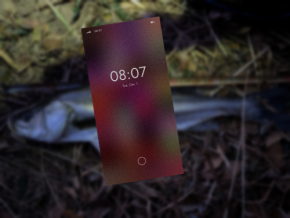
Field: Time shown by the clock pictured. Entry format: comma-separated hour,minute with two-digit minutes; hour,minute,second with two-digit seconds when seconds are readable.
8,07
